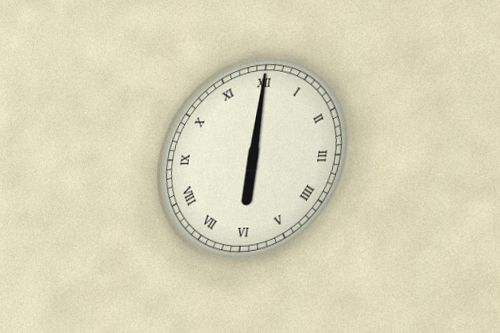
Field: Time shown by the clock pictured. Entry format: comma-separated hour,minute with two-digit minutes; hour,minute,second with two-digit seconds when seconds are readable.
6,00
